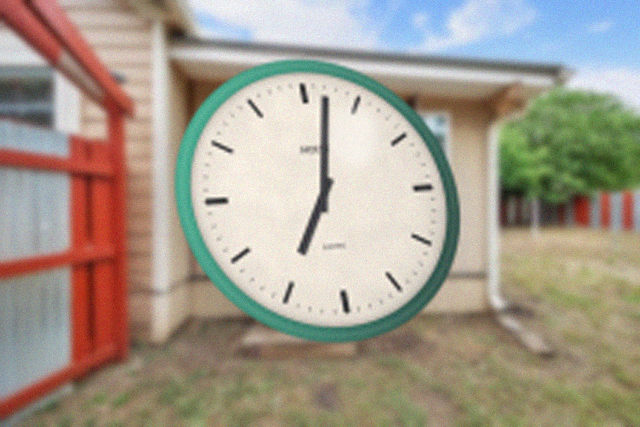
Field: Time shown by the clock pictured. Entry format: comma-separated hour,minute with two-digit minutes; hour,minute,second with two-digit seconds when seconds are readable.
7,02
